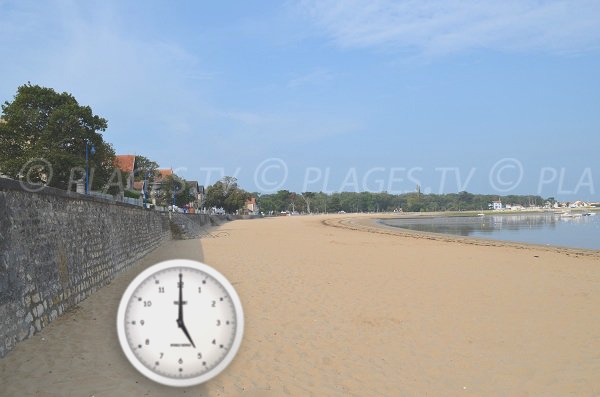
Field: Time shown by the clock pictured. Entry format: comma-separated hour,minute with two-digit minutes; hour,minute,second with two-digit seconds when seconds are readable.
5,00
